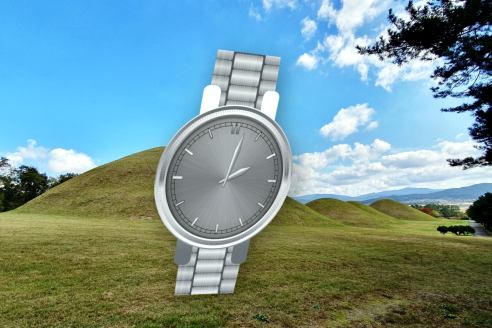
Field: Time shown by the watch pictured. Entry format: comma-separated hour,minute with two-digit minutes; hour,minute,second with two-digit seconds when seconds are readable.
2,02
